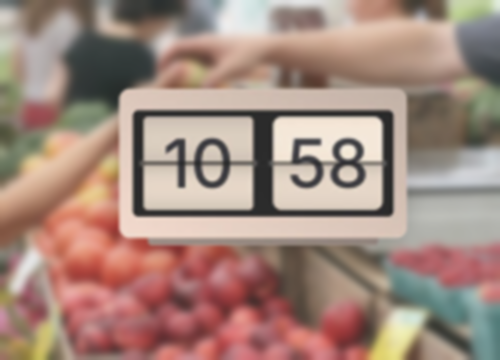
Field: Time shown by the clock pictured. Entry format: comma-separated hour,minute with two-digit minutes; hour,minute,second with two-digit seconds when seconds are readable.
10,58
